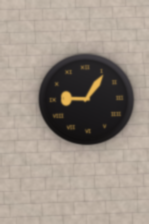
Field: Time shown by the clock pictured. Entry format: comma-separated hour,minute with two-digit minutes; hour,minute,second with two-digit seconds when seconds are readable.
9,06
